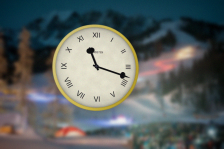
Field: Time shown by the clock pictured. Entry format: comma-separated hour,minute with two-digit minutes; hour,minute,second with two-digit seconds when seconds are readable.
11,18
